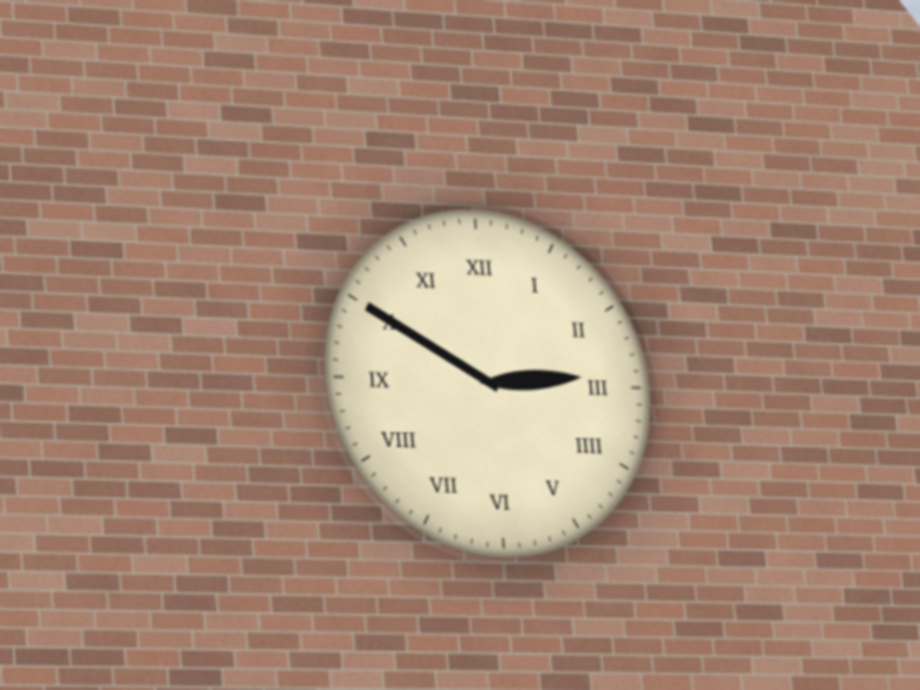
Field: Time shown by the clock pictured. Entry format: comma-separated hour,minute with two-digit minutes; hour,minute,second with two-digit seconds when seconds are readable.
2,50
